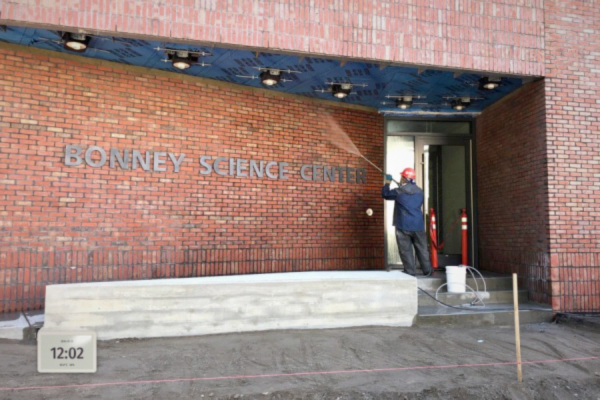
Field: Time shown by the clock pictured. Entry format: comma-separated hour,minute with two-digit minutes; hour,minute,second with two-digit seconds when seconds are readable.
12,02
